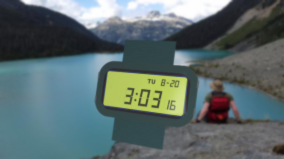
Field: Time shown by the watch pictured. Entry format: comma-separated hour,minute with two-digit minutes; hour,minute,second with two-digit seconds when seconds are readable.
3,03,16
